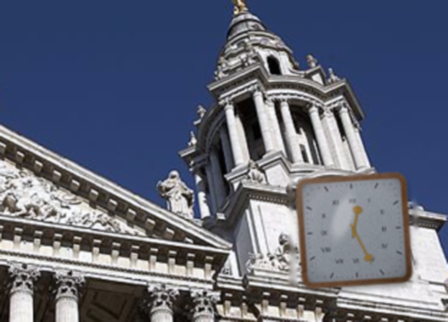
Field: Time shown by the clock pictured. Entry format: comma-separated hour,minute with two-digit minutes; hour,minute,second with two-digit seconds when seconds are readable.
12,26
